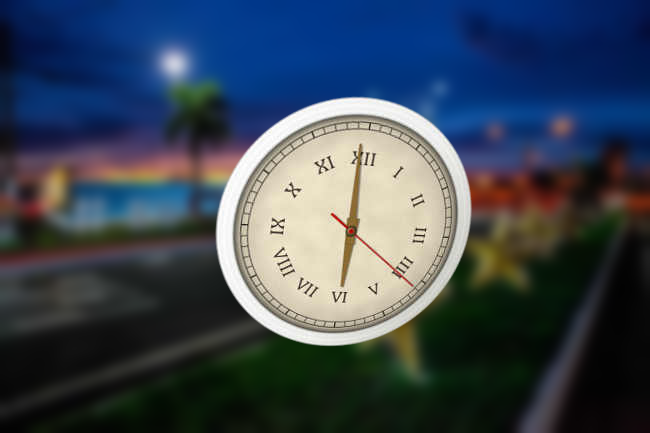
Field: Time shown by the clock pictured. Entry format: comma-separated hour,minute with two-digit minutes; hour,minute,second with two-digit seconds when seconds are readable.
5,59,21
